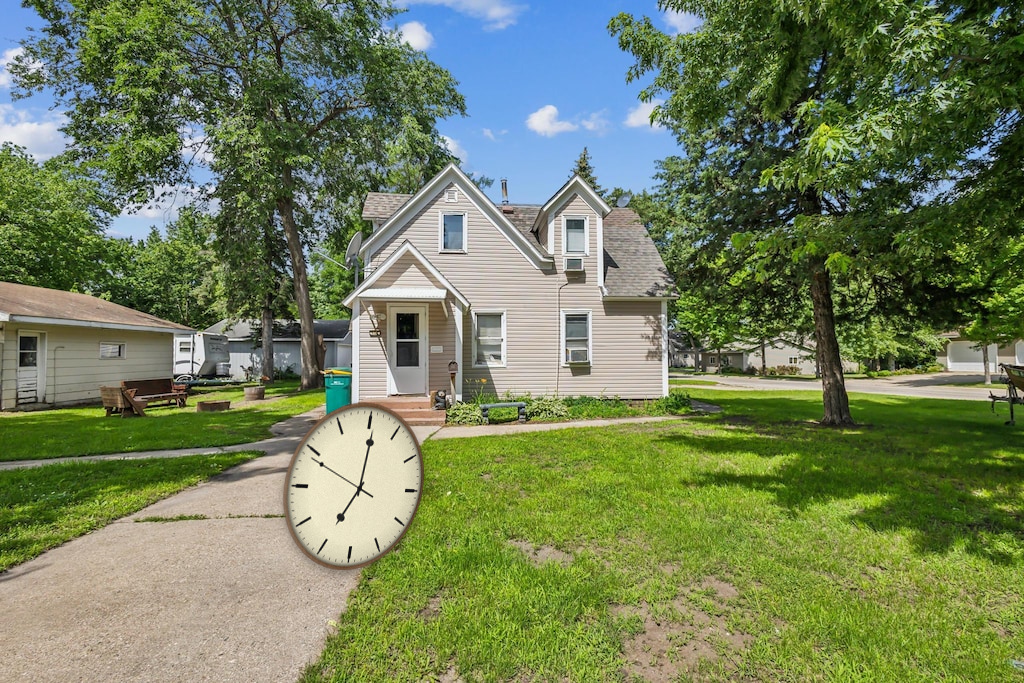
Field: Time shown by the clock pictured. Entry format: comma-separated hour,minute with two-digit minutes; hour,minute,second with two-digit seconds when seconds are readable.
7,00,49
